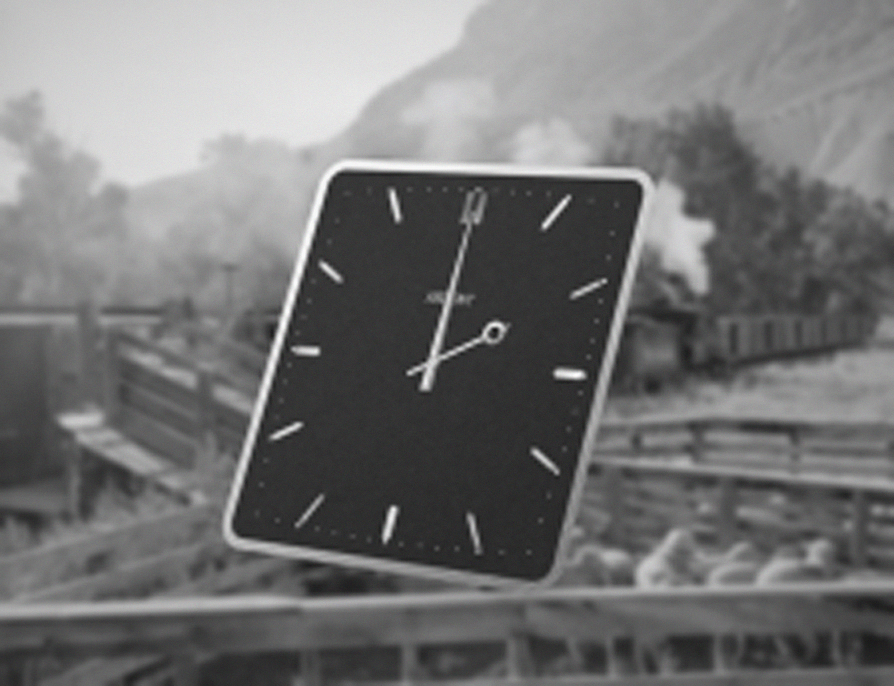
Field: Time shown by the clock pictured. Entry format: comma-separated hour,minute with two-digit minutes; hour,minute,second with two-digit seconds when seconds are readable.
2,00
